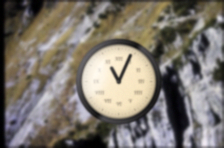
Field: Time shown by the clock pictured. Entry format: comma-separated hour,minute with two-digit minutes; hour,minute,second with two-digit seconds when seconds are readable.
11,04
